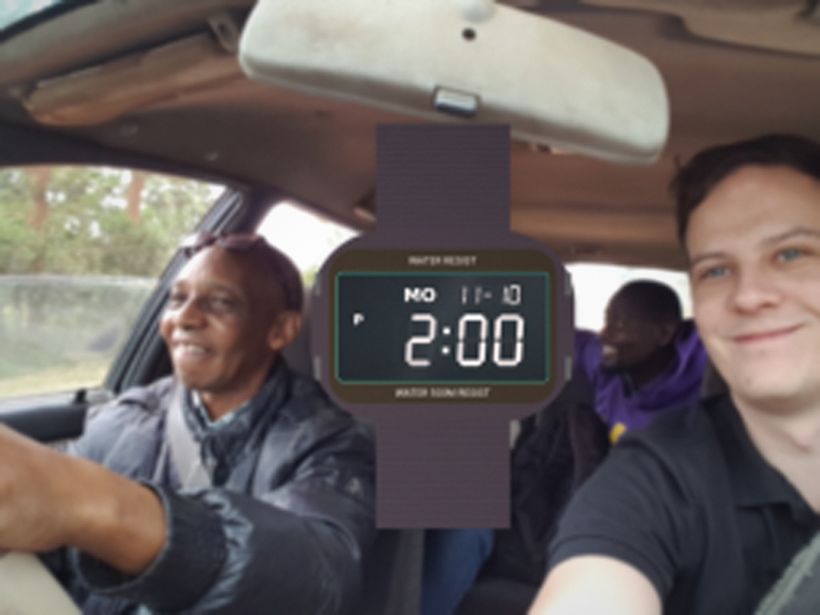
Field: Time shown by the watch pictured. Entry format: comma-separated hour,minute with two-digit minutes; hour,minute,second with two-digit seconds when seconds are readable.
2,00
